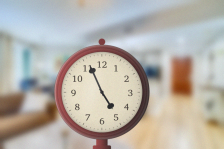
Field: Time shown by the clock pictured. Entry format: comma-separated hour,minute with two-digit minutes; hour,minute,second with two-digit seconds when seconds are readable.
4,56
